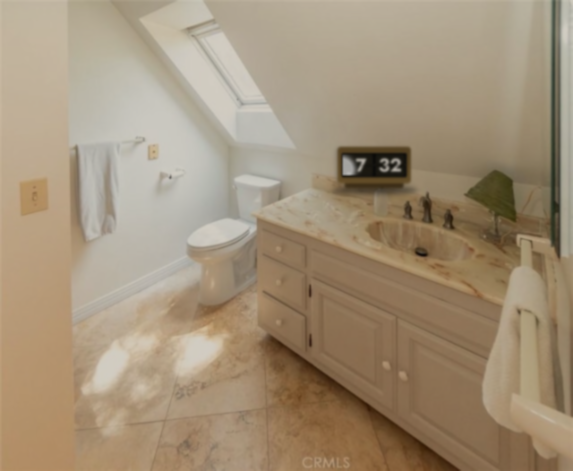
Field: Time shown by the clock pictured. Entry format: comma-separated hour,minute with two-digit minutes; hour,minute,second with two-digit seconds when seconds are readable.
7,32
